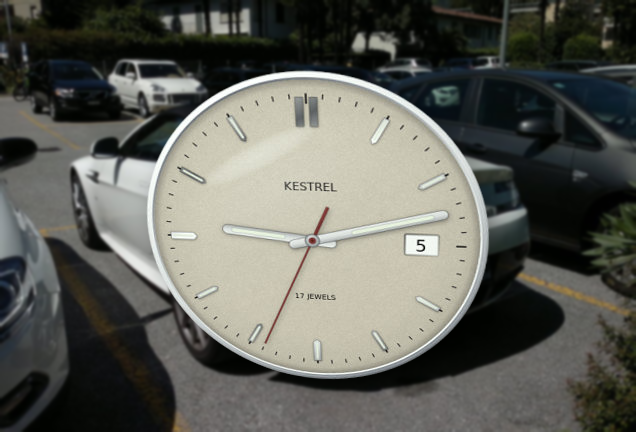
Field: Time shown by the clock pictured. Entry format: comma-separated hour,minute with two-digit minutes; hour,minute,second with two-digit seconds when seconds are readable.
9,12,34
